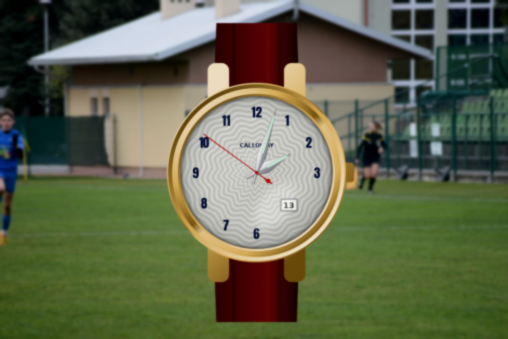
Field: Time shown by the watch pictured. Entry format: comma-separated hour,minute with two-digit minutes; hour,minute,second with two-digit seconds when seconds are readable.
2,02,51
